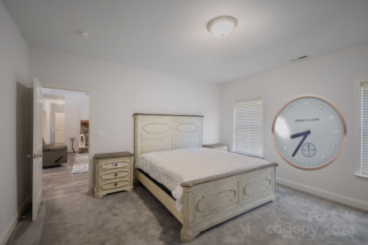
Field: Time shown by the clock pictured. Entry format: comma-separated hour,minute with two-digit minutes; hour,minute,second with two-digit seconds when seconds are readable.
8,36
